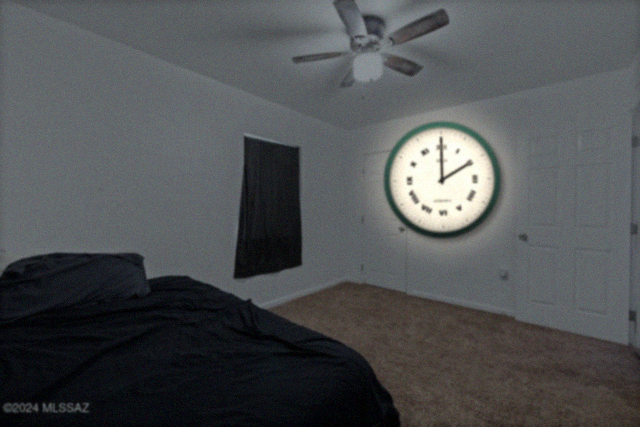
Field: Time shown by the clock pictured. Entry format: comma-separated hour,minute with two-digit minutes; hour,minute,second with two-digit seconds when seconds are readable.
2,00
